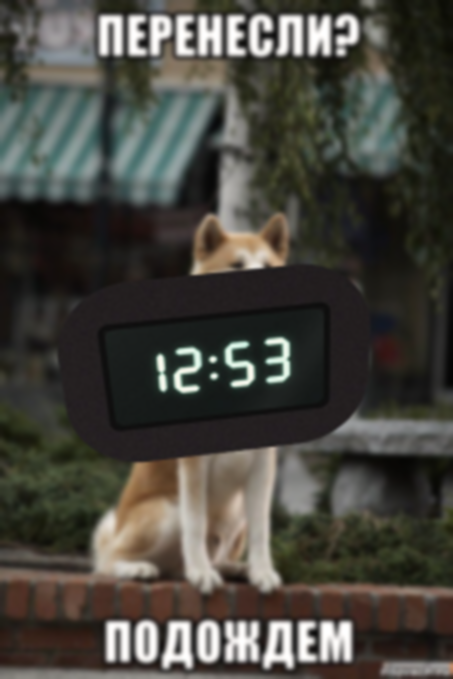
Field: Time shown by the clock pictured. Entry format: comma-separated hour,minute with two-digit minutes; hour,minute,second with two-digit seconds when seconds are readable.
12,53
